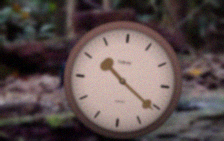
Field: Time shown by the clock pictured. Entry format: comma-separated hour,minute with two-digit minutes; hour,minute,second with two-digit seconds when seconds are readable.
10,21
